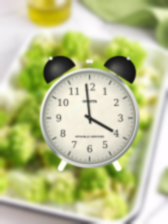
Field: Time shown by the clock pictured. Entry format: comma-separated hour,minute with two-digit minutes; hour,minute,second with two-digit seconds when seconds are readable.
3,59
